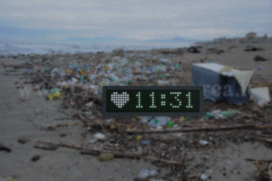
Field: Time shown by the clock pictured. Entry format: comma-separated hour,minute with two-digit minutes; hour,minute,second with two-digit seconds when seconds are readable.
11,31
